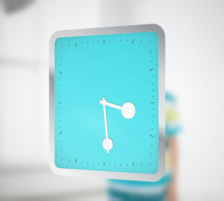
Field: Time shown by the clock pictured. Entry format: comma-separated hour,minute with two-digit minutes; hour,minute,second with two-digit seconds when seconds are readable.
3,29
